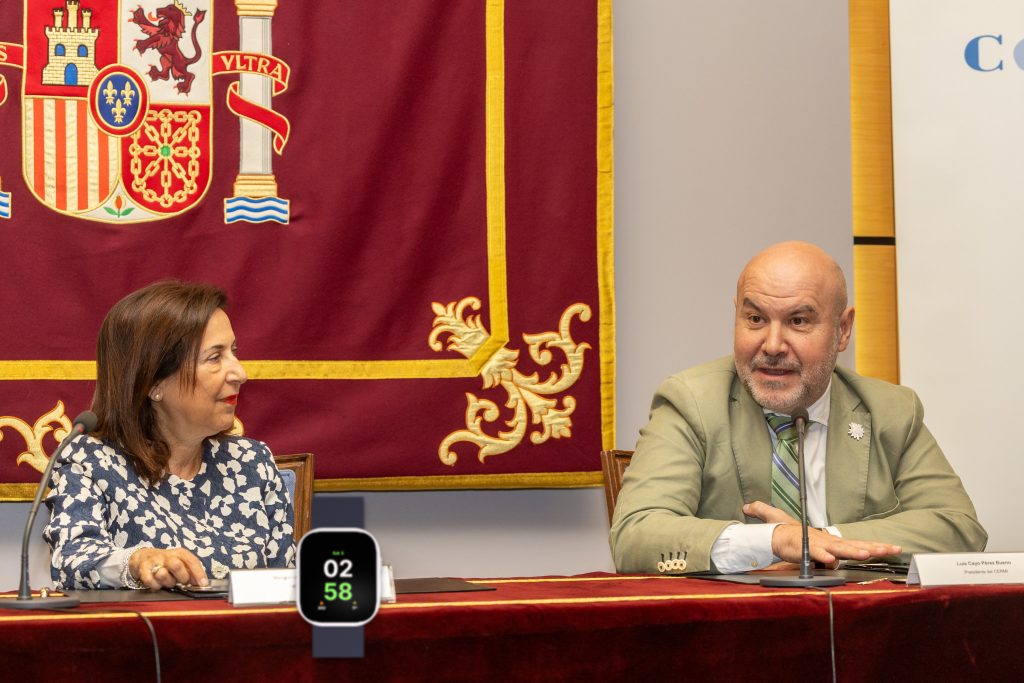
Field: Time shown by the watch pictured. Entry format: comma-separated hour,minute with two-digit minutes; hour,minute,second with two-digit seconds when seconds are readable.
2,58
